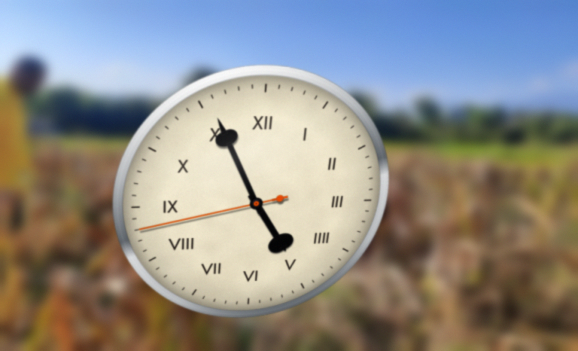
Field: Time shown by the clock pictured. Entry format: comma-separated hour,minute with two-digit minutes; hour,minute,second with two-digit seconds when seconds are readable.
4,55,43
